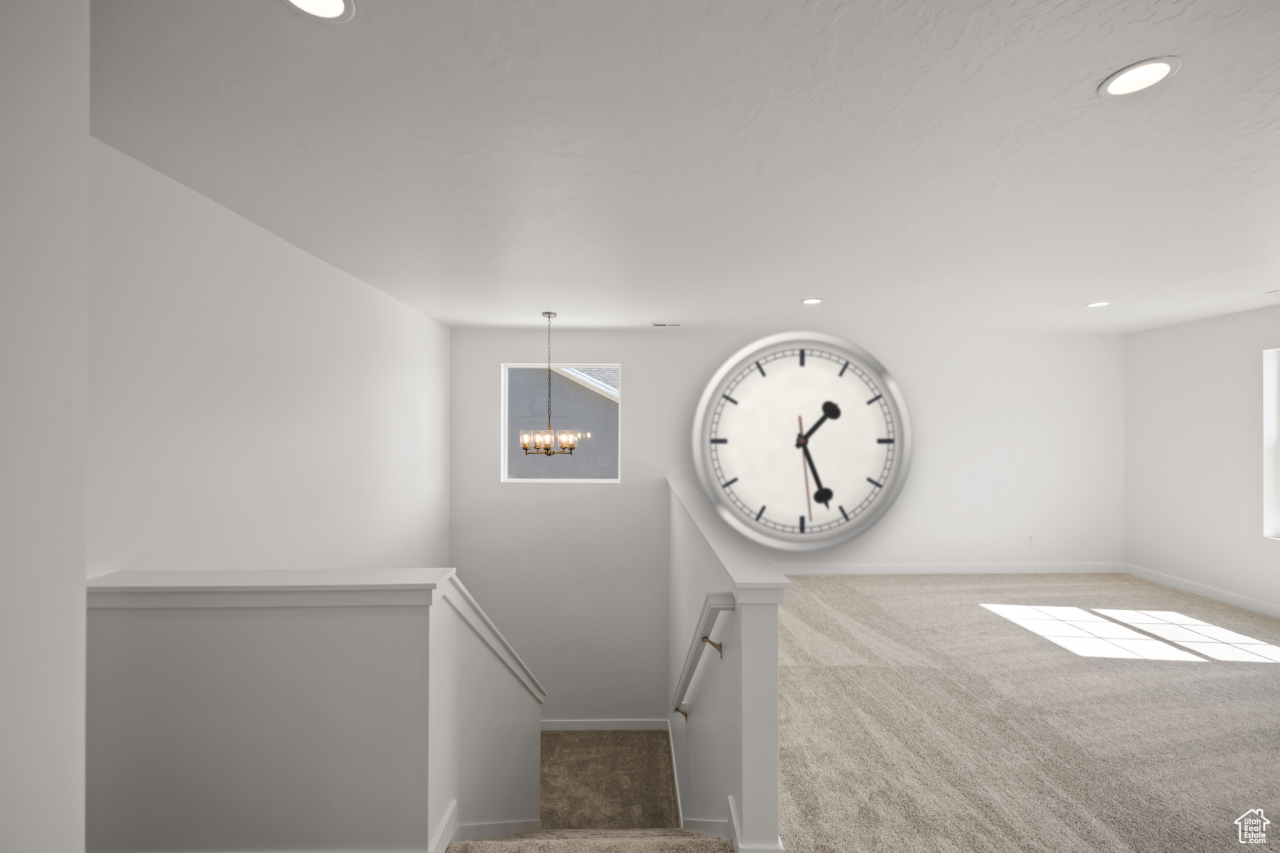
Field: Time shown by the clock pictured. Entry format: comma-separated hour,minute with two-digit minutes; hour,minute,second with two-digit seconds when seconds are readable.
1,26,29
